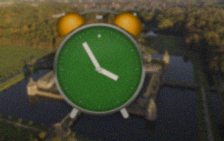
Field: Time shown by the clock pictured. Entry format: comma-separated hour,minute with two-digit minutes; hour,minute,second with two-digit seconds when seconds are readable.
3,55
